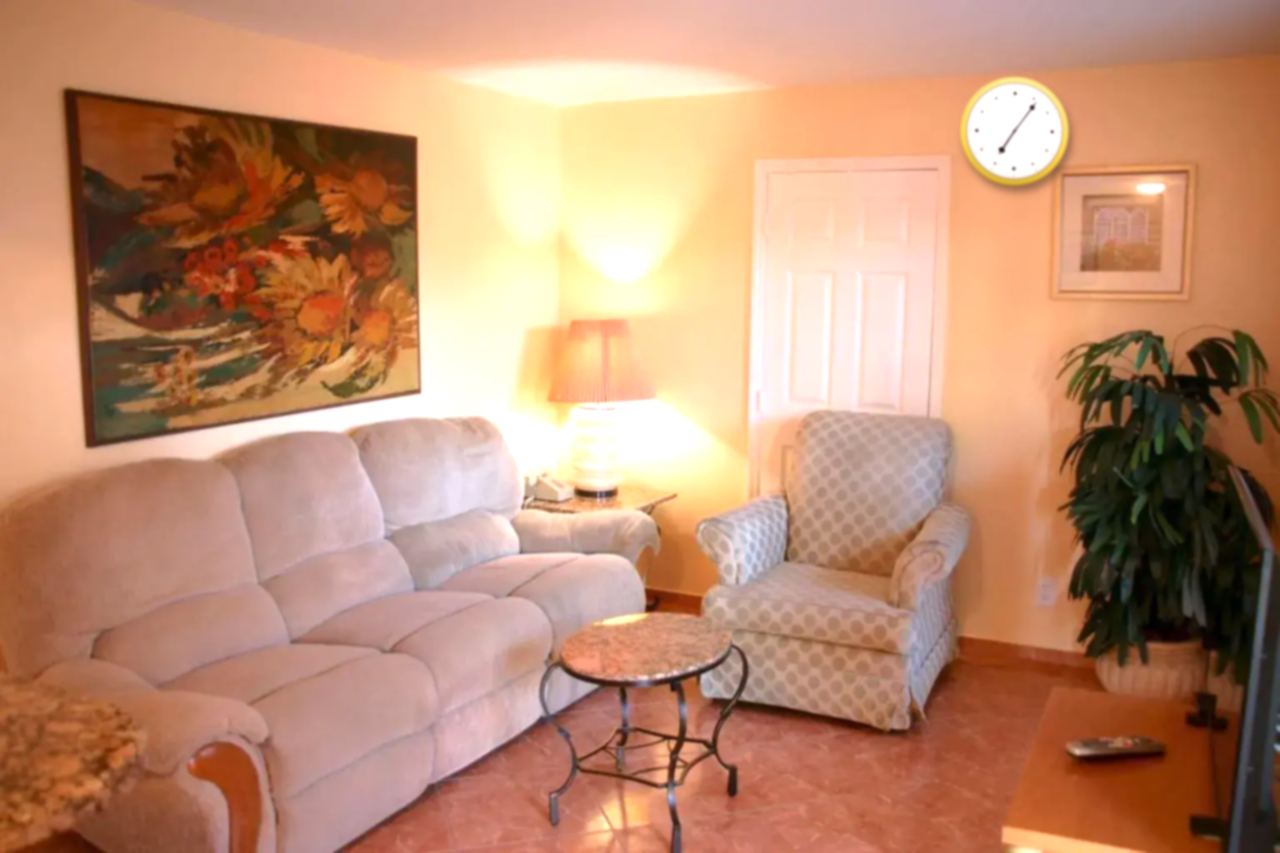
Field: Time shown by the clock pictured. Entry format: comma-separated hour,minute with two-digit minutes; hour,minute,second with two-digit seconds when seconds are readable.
7,06
